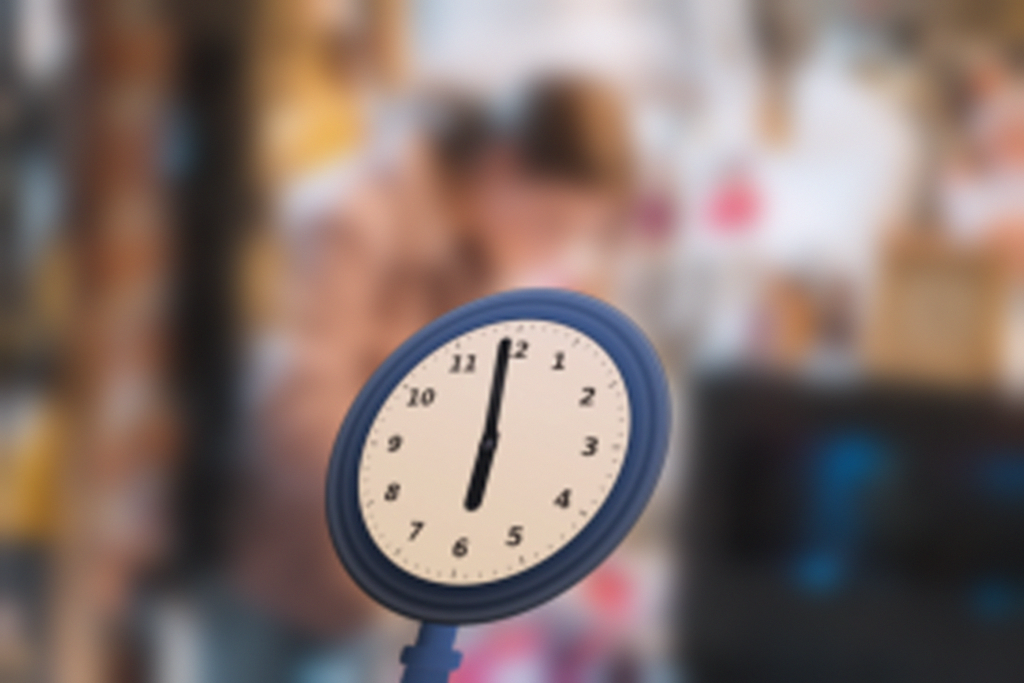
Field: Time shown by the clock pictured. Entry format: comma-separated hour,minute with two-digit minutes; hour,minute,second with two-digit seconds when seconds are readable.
5,59
